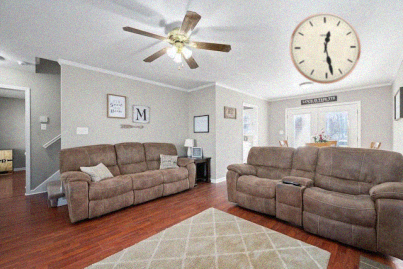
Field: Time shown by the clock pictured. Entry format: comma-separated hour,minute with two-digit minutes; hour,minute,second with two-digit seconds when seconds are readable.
12,28
